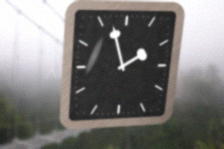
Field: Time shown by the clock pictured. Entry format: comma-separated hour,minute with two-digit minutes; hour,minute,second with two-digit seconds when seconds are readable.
1,57
